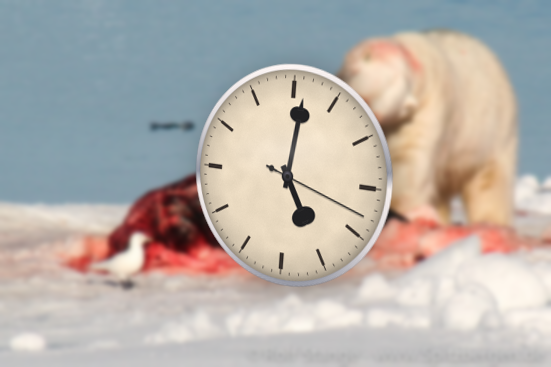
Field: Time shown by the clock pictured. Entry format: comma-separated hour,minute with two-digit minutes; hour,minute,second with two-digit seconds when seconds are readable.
5,01,18
